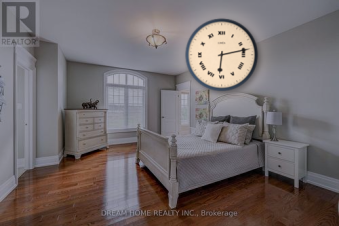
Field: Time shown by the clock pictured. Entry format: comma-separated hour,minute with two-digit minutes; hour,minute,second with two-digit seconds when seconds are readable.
6,13
